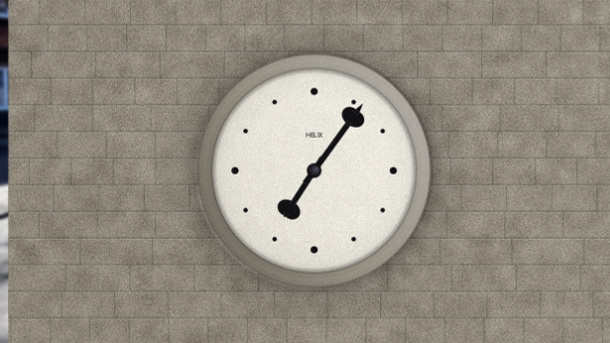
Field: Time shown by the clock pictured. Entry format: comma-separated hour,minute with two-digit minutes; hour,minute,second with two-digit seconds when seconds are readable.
7,06
